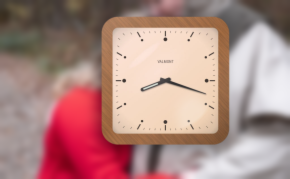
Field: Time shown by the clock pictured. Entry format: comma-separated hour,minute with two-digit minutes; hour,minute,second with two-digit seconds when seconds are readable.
8,18
